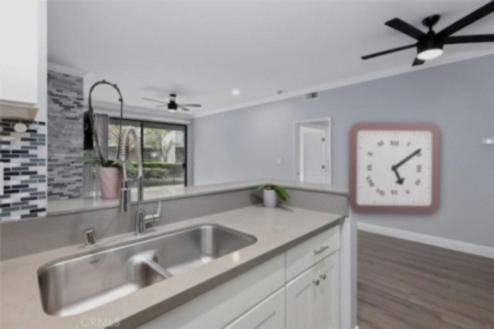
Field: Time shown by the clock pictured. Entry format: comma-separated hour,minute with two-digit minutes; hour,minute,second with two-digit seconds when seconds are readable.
5,09
